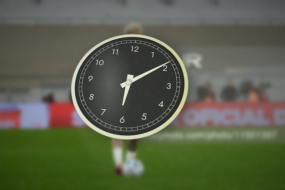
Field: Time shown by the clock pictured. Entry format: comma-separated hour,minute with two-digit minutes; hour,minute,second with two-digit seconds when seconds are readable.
6,09
